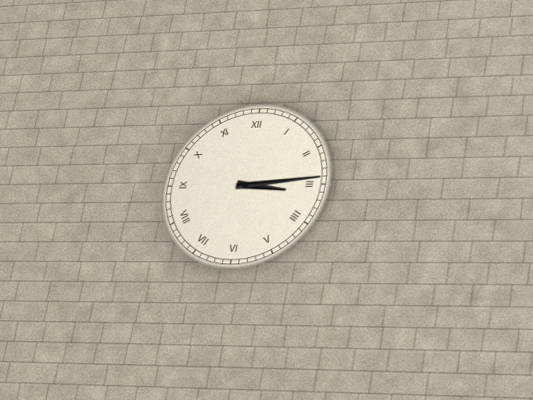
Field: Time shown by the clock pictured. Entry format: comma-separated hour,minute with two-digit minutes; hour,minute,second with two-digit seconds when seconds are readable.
3,14
